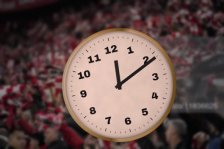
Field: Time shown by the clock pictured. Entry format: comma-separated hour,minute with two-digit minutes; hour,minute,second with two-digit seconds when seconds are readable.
12,11
